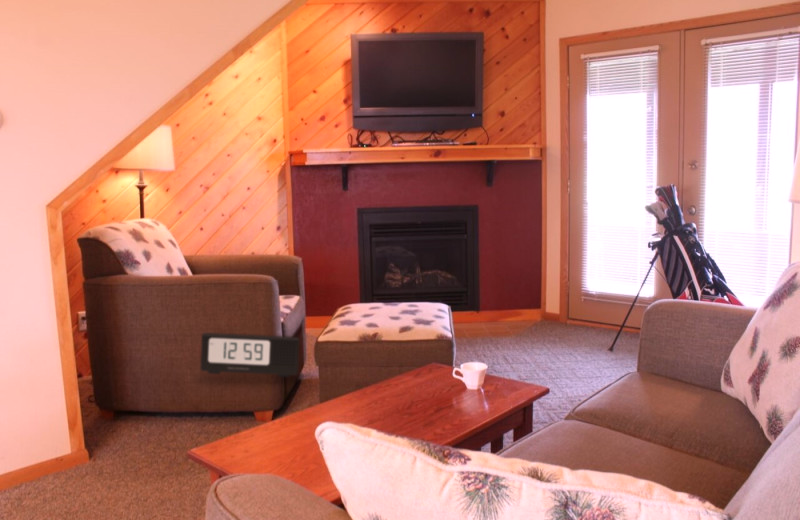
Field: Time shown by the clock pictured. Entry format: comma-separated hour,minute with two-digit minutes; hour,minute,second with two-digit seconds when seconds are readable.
12,59
